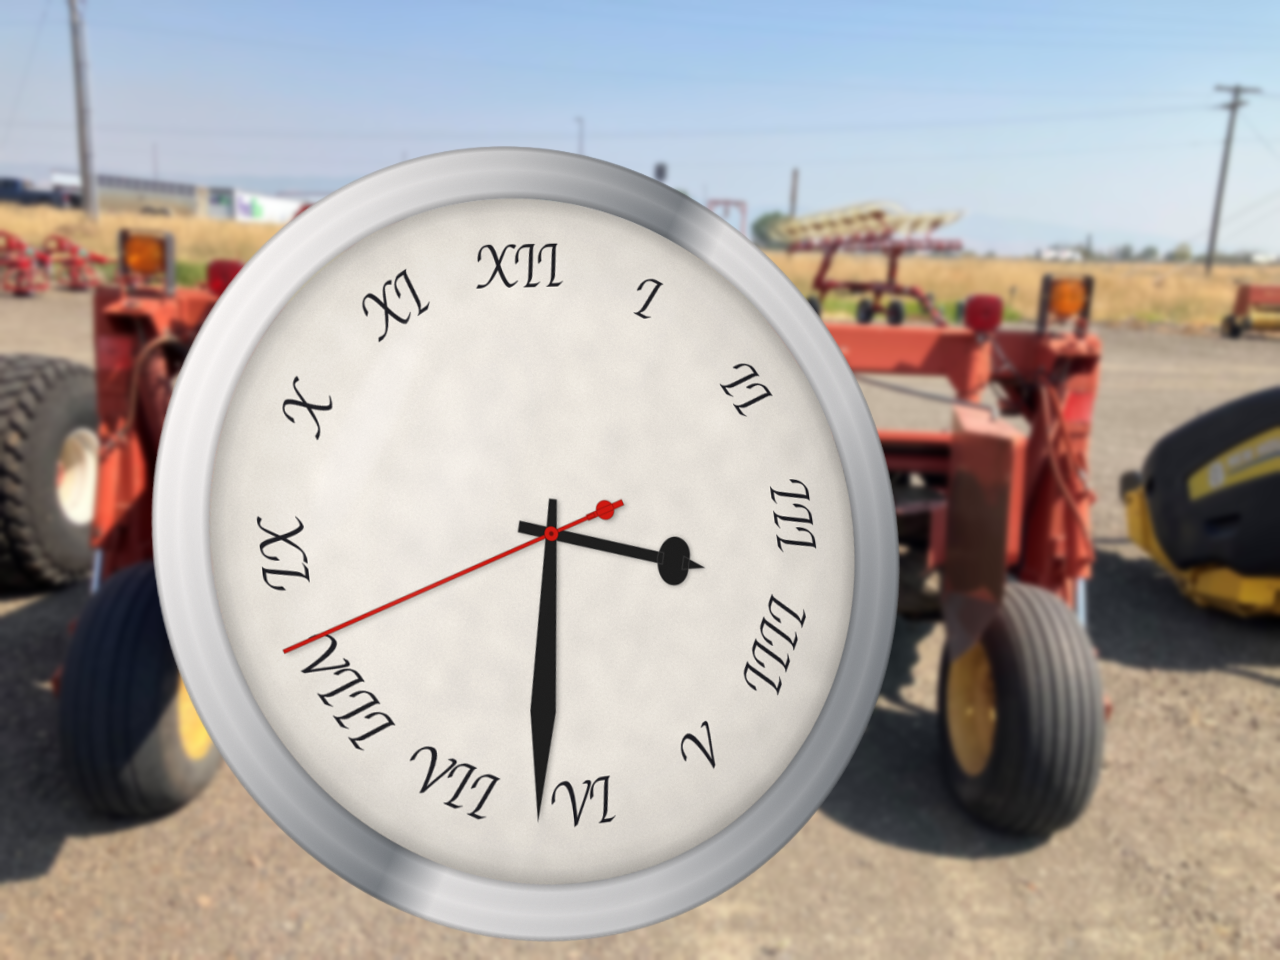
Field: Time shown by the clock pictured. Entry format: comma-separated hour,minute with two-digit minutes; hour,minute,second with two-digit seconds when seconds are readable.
3,31,42
